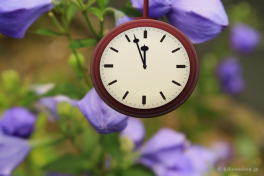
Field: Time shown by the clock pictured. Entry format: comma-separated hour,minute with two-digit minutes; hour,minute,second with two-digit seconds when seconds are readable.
11,57
